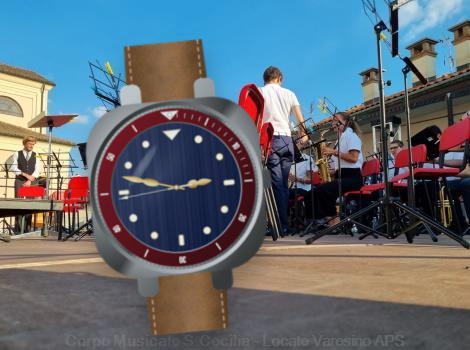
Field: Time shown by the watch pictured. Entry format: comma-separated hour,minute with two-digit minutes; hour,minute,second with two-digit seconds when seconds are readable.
2,47,44
